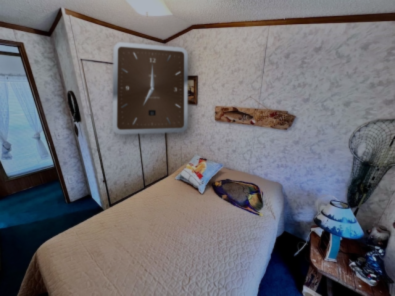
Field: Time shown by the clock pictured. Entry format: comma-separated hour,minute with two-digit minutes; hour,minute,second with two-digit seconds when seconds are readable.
7,00
